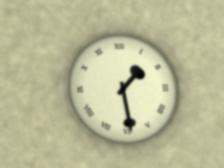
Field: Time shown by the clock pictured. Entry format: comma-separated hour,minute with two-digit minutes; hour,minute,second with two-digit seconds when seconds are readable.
1,29
